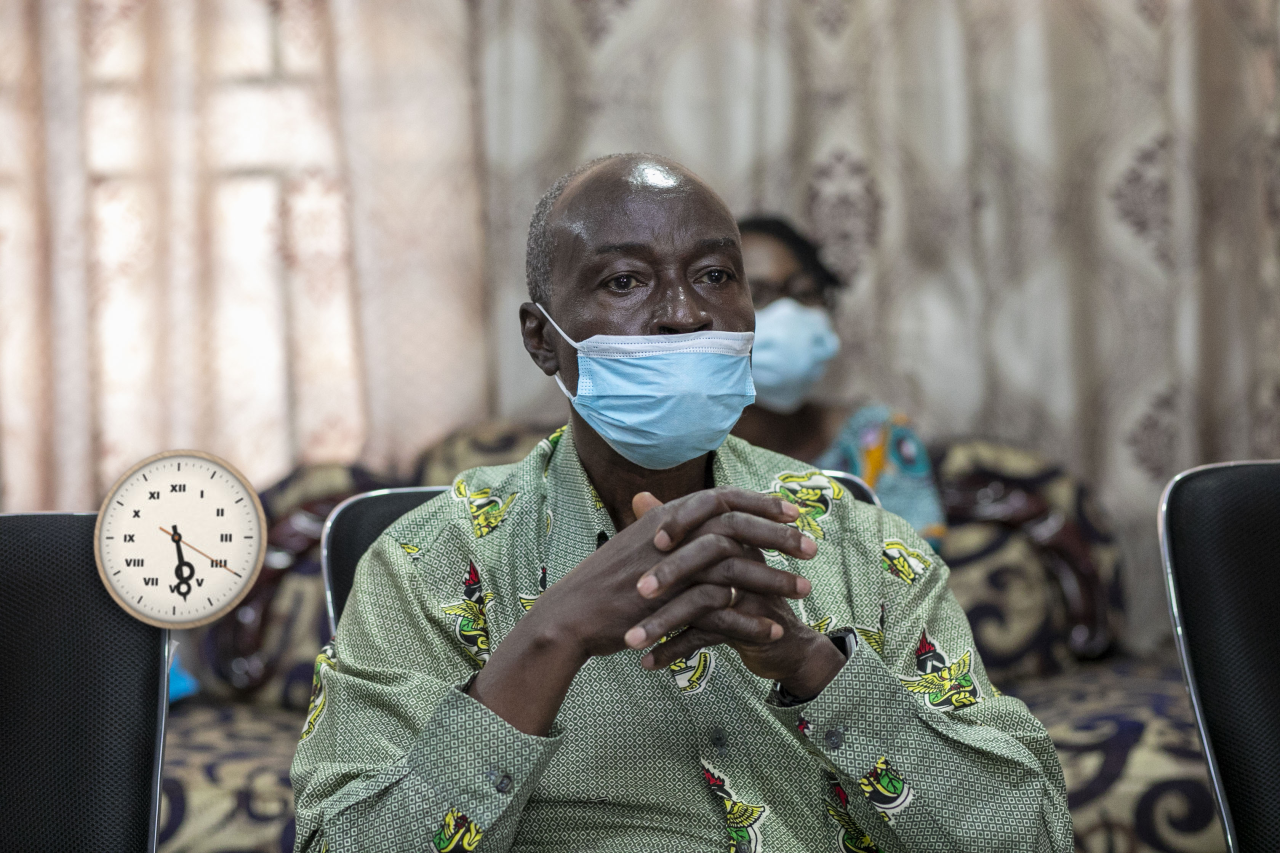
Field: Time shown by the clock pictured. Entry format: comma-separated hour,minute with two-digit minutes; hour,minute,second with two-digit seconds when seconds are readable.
5,28,20
